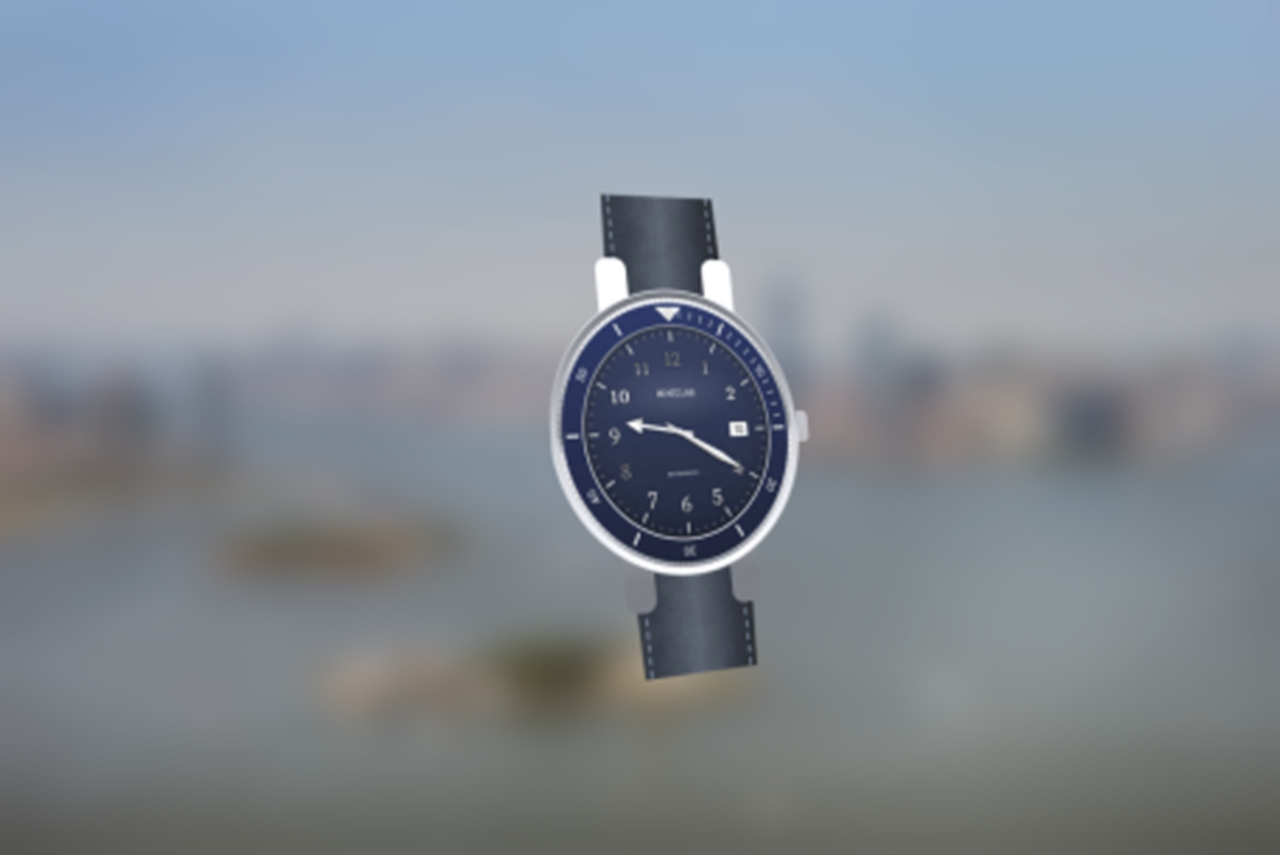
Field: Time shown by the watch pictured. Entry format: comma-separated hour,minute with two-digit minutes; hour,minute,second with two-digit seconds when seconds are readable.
9,20
